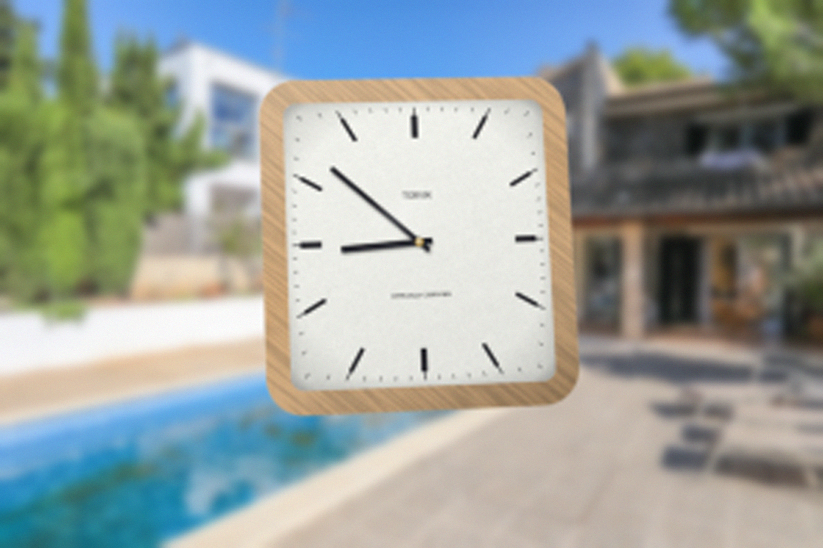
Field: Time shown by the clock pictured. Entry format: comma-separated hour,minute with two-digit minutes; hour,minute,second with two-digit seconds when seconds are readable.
8,52
